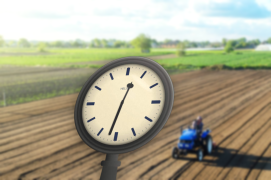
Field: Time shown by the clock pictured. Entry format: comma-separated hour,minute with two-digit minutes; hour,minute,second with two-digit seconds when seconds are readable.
12,32
